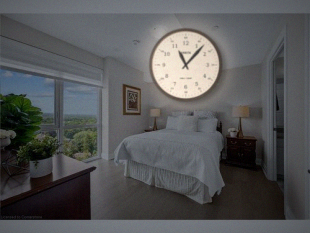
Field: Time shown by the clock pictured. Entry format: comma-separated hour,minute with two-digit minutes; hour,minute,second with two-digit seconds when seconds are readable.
11,07
